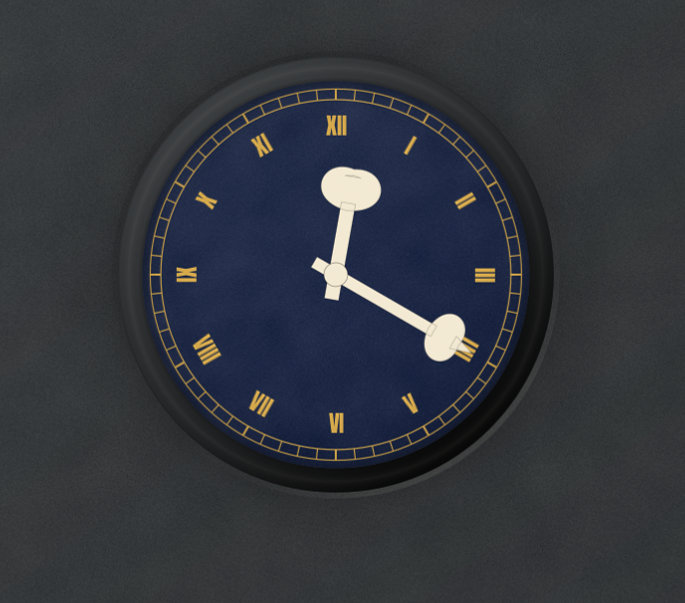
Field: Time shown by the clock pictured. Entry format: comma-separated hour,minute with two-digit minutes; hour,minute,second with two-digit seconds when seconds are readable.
12,20
